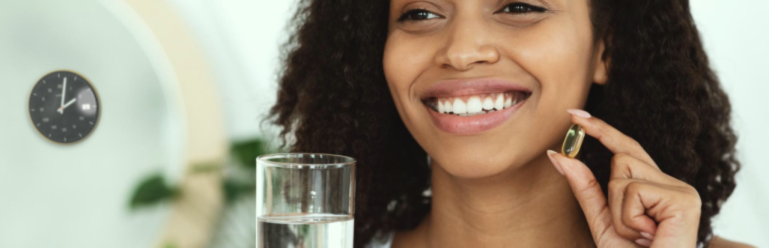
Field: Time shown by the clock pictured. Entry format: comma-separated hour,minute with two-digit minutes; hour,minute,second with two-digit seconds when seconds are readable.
2,02
